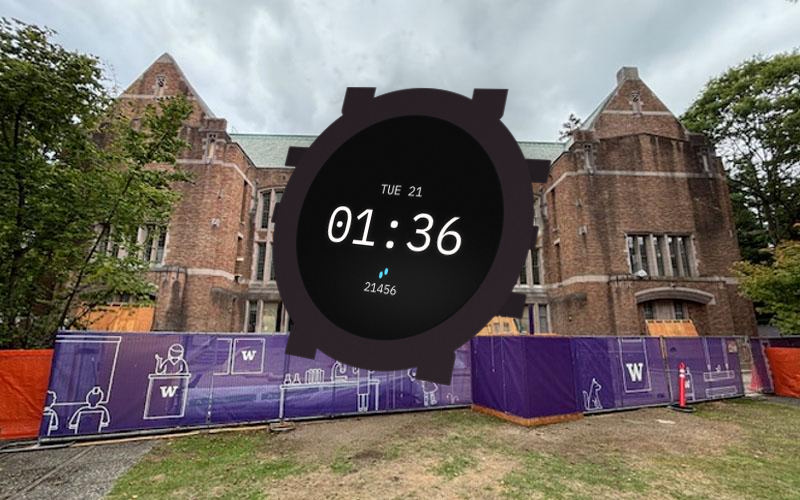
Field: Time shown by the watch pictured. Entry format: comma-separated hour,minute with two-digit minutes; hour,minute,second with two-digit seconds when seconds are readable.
1,36
